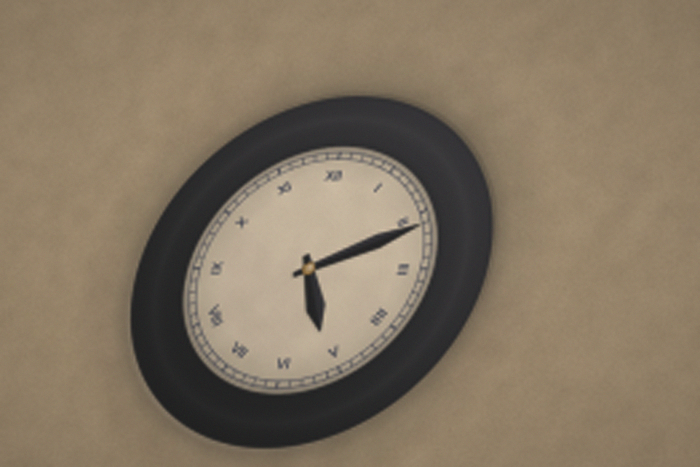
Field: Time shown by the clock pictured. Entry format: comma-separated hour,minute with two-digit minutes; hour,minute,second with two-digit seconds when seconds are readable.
5,11
